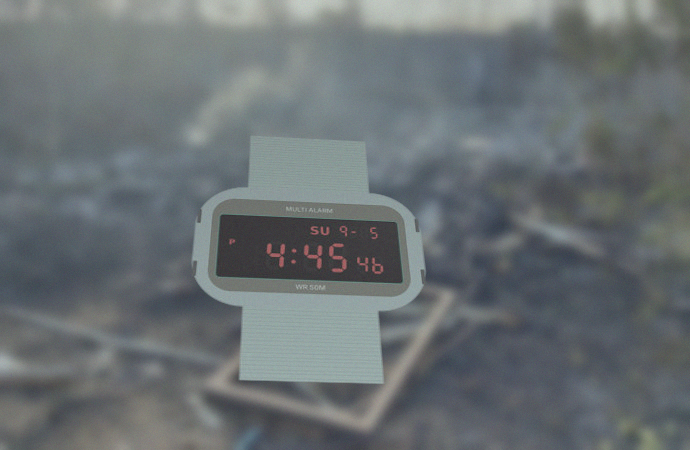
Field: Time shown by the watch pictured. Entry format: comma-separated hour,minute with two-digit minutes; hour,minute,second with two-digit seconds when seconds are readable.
4,45,46
